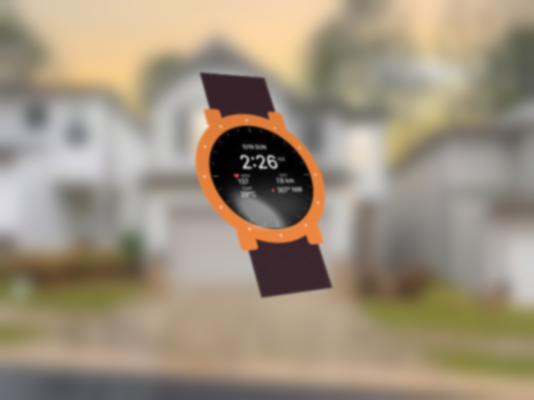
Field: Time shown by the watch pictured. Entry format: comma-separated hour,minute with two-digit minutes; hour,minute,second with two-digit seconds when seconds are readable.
2,26
